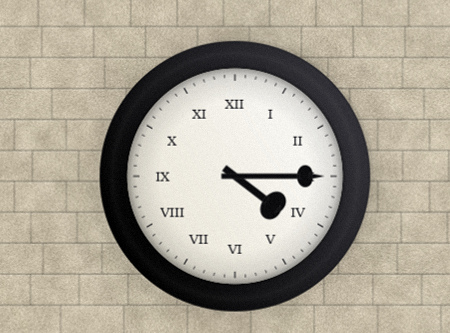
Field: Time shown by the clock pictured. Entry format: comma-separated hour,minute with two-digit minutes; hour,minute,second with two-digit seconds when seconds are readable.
4,15
